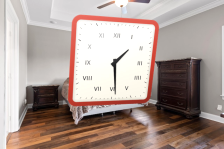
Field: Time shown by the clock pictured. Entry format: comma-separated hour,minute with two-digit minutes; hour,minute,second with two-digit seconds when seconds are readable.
1,29
